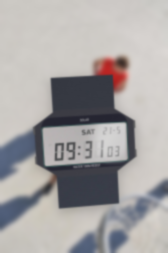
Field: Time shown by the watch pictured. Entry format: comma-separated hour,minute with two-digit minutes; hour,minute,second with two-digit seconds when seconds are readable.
9,31,03
